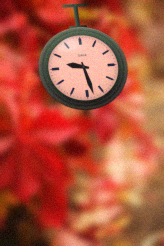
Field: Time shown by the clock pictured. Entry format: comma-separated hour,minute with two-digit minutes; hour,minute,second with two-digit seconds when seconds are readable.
9,28
